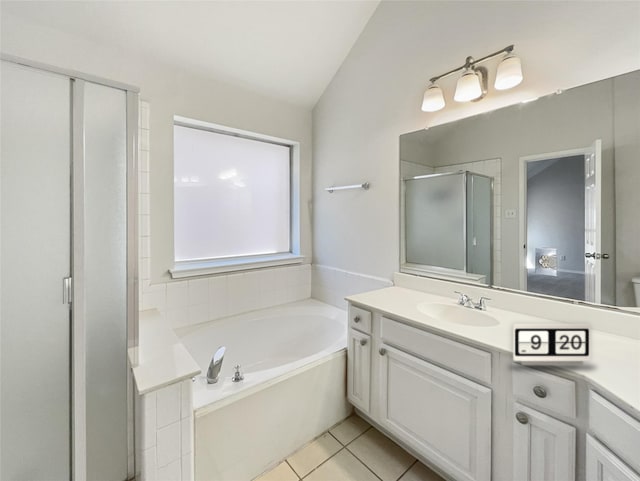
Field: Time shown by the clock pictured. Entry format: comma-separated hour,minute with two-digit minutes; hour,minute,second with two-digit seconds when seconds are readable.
9,20
